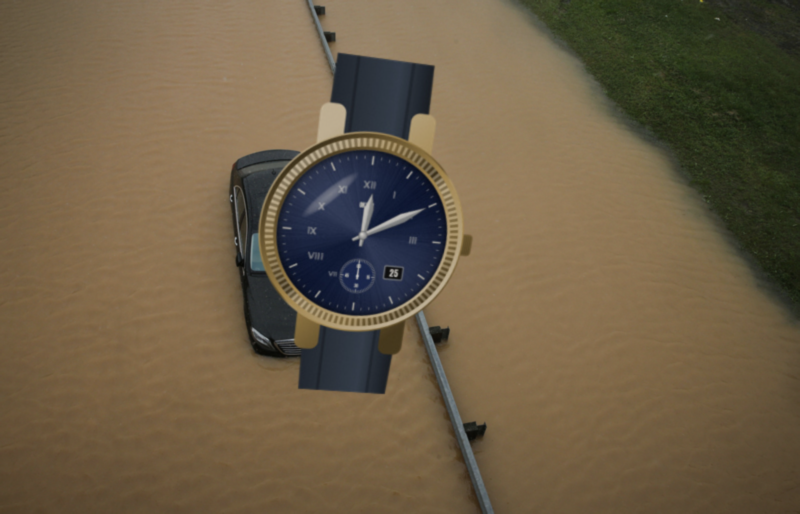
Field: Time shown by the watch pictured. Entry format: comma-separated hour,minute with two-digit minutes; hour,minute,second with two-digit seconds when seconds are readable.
12,10
